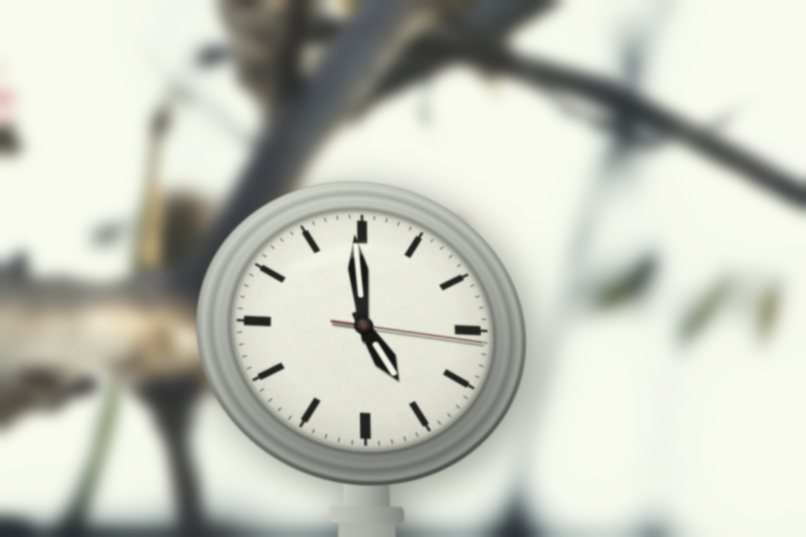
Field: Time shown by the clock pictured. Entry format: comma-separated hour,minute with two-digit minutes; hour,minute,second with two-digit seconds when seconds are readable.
4,59,16
